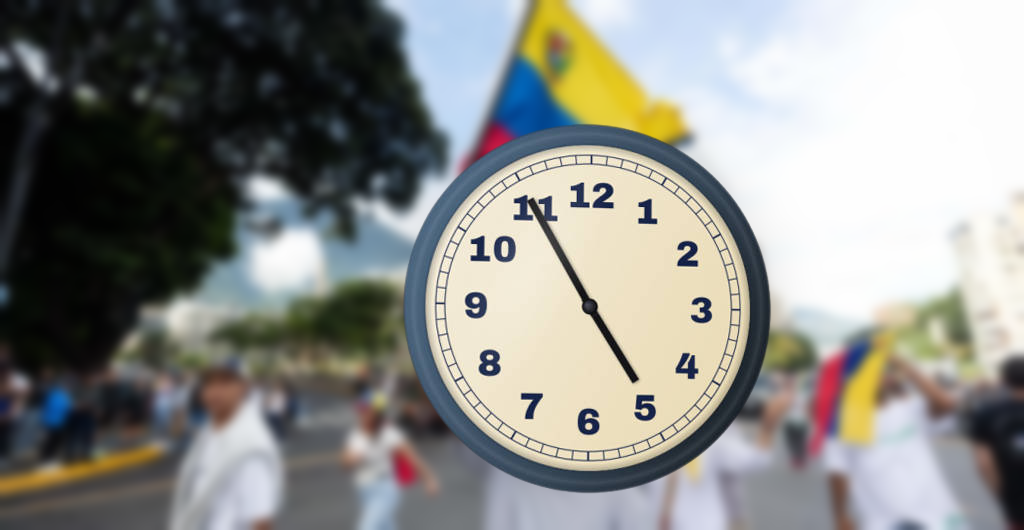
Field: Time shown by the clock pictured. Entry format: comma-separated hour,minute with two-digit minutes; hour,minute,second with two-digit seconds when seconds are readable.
4,55
